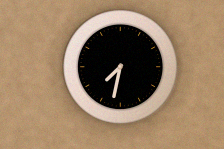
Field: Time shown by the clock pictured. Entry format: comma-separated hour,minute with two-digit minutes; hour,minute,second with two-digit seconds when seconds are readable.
7,32
